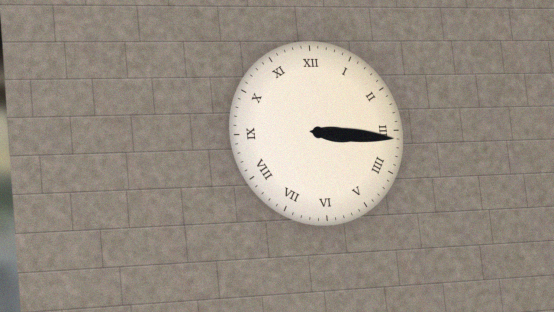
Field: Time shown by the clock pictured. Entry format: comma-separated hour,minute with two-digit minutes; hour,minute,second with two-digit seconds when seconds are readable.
3,16
